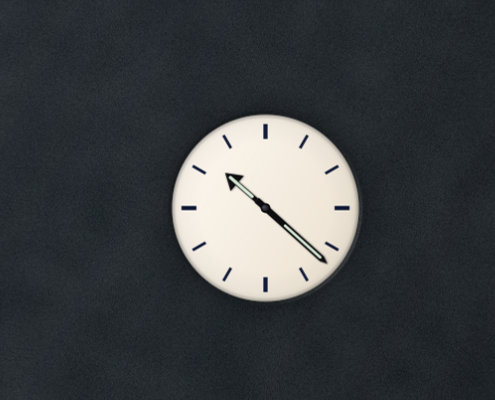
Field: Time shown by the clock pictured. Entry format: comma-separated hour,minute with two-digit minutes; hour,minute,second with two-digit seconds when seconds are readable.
10,22
